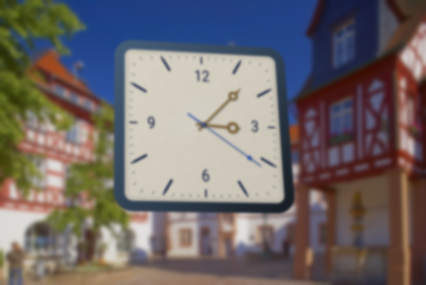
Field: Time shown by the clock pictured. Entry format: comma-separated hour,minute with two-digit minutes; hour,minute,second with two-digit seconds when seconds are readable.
3,07,21
